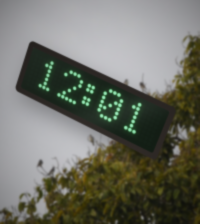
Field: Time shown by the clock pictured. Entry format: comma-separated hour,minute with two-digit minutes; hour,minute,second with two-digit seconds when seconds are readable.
12,01
